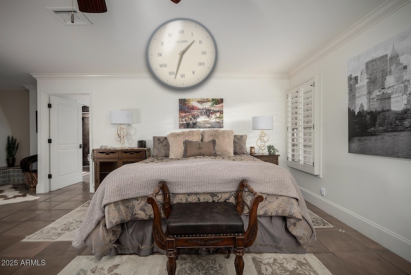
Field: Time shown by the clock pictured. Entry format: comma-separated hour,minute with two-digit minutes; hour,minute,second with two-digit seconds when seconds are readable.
1,33
